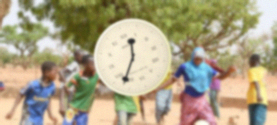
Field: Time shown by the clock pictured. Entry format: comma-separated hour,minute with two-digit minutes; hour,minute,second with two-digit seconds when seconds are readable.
12,37
